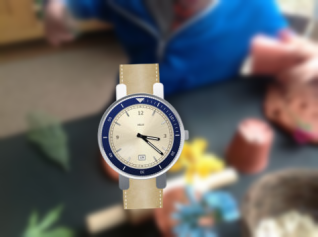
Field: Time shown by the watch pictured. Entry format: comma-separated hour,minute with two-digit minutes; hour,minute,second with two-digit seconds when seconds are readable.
3,22
